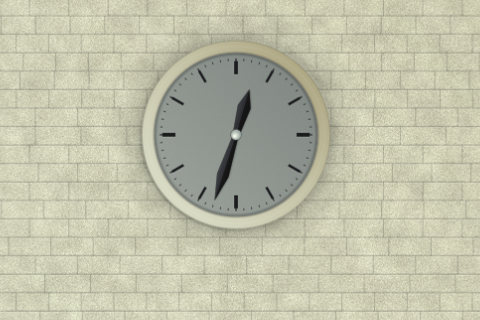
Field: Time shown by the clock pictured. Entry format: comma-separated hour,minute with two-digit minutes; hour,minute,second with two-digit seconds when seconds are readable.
12,33
